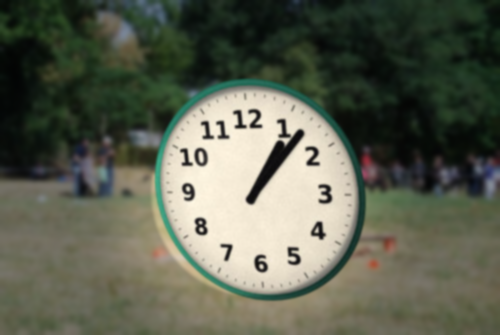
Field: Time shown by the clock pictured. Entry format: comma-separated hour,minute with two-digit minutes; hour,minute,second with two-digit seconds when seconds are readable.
1,07
